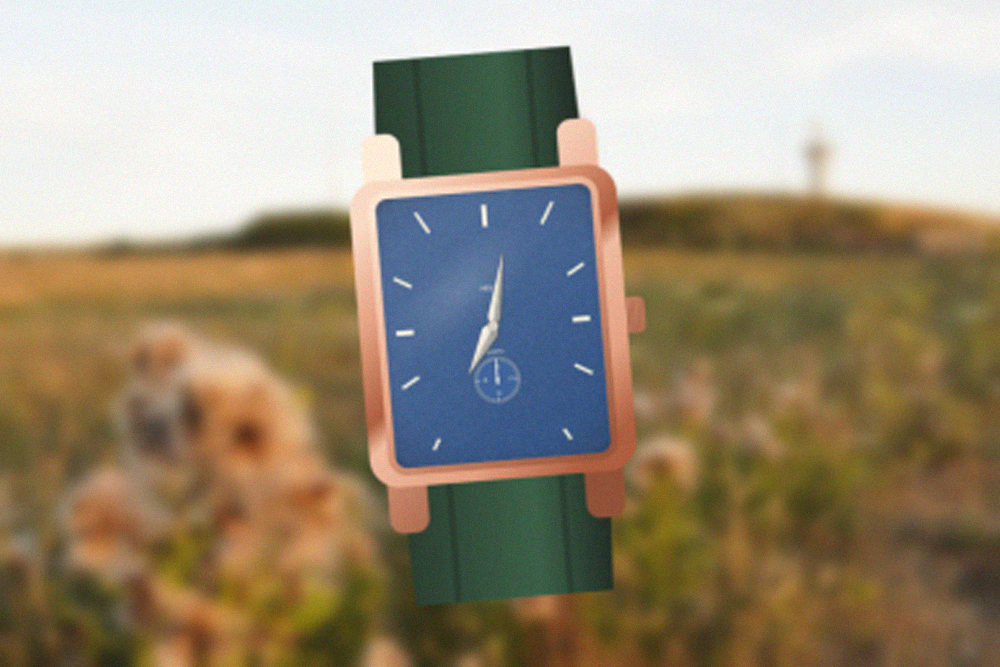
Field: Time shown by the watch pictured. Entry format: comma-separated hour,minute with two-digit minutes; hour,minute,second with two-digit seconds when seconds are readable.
7,02
